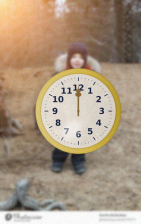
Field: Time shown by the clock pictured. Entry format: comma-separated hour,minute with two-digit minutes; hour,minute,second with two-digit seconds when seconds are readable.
12,00
